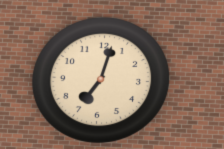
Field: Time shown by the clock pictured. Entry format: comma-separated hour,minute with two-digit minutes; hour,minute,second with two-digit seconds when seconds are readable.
7,02
